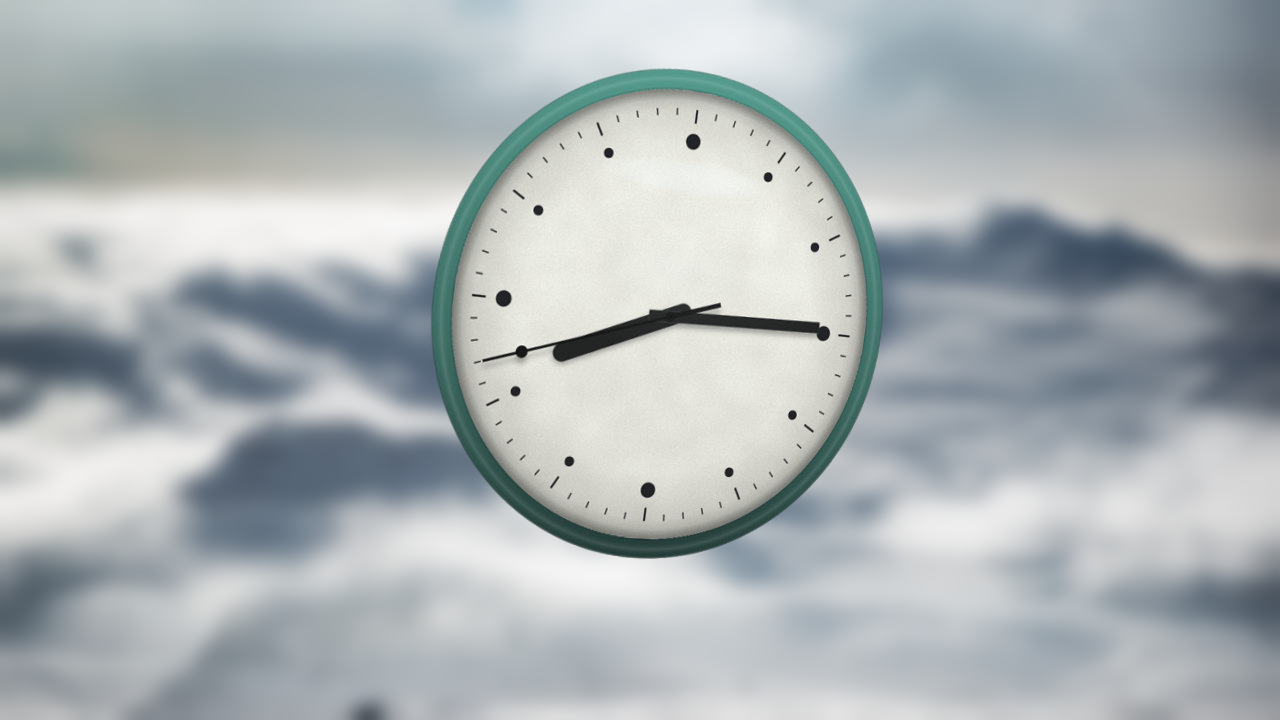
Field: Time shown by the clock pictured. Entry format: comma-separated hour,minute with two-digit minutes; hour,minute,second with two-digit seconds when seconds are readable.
8,14,42
